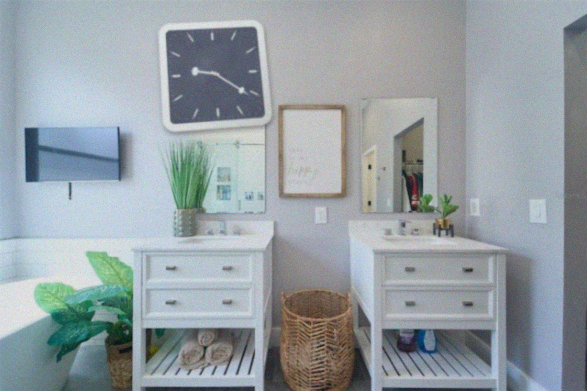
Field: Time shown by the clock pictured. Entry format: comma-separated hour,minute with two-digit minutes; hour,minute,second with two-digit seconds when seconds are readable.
9,21
